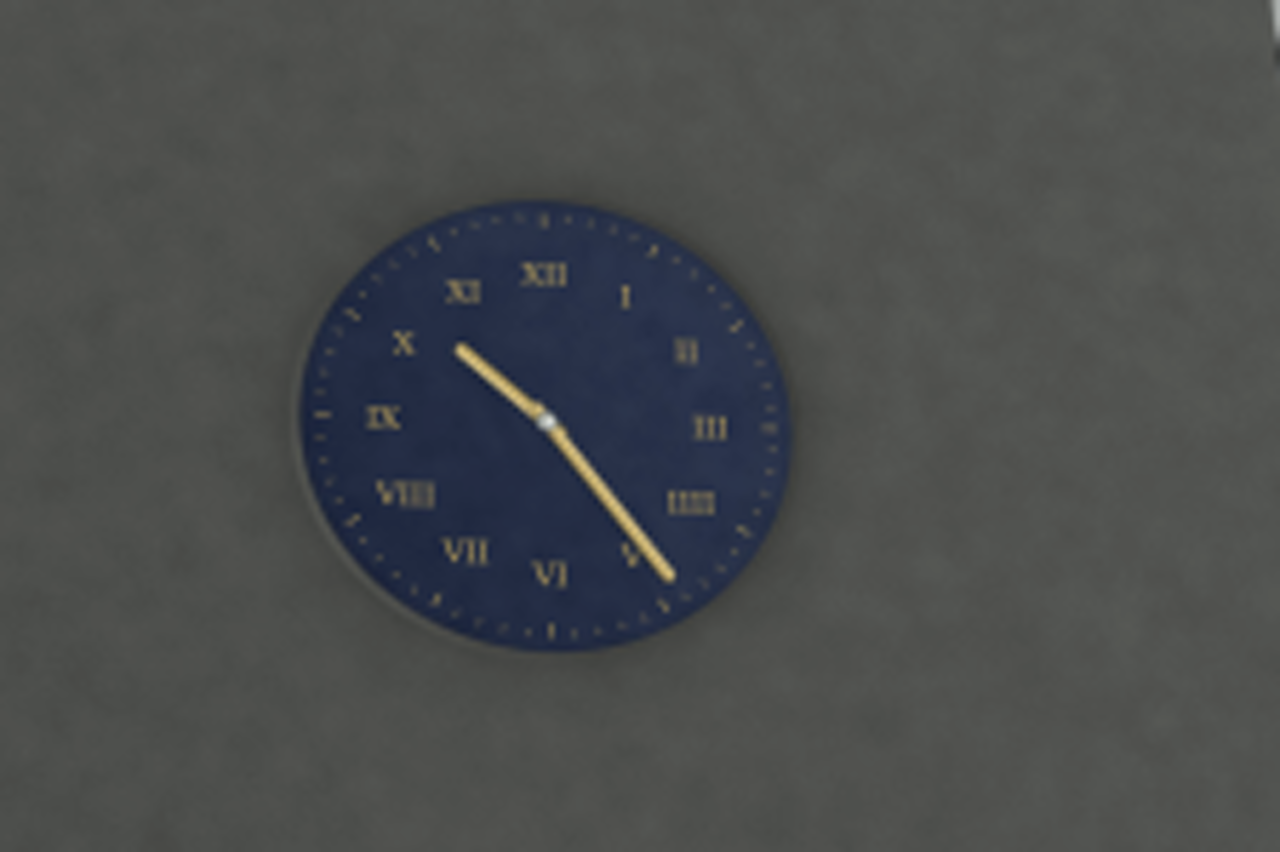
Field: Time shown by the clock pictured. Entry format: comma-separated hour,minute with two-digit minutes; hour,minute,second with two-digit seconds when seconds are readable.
10,24
